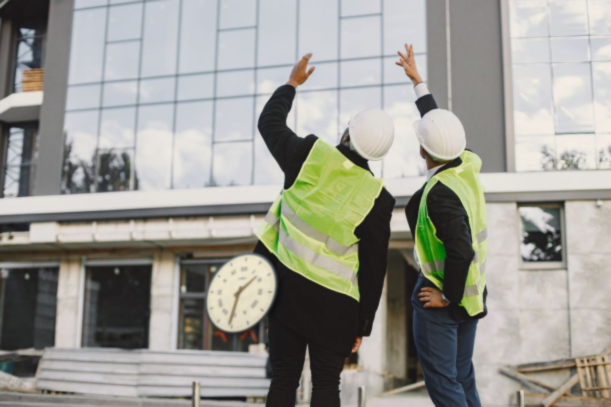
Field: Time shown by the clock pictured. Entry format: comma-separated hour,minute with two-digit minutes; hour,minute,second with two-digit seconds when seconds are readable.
1,31
